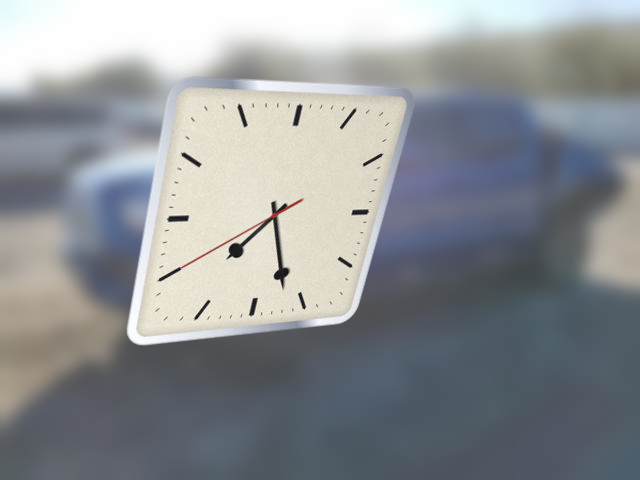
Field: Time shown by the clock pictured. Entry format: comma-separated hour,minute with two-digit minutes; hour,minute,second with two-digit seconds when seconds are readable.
7,26,40
